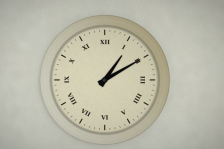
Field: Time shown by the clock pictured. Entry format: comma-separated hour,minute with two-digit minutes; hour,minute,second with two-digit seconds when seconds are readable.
1,10
